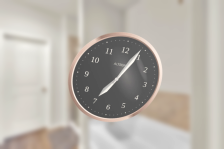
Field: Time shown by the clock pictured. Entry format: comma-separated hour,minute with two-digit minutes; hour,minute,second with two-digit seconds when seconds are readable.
7,04
